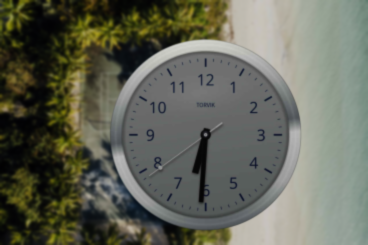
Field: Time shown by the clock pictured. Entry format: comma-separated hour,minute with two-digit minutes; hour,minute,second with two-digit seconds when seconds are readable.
6,30,39
